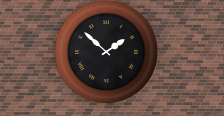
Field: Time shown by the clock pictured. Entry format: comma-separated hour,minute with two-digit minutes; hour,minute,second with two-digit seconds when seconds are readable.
1,52
